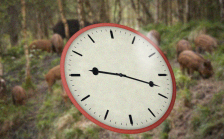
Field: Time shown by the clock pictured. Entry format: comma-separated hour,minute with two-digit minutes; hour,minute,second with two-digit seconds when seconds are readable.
9,18
